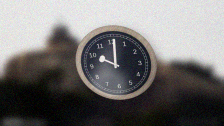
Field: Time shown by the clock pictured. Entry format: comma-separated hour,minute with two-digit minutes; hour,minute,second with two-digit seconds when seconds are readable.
10,01
